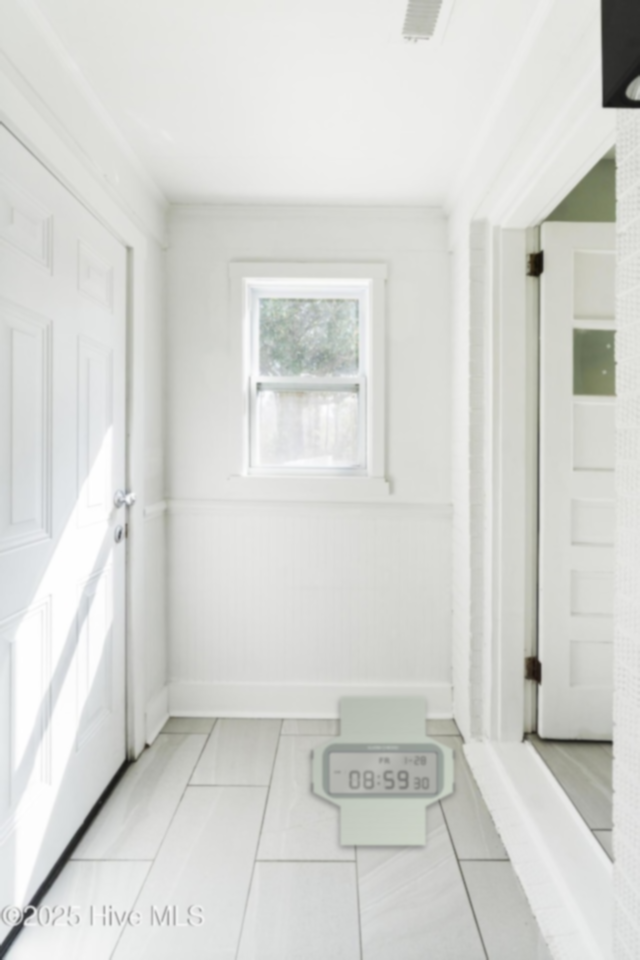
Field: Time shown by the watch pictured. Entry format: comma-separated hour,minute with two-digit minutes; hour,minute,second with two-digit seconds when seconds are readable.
8,59
